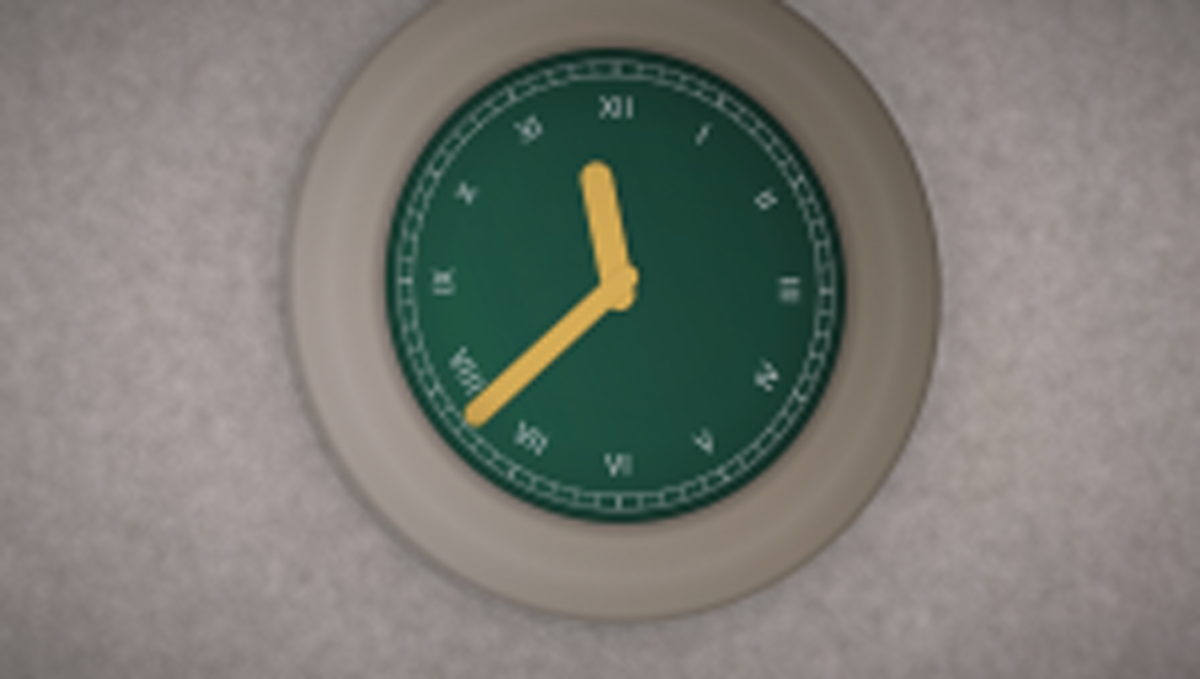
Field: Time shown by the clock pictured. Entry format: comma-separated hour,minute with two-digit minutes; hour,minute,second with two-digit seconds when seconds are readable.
11,38
